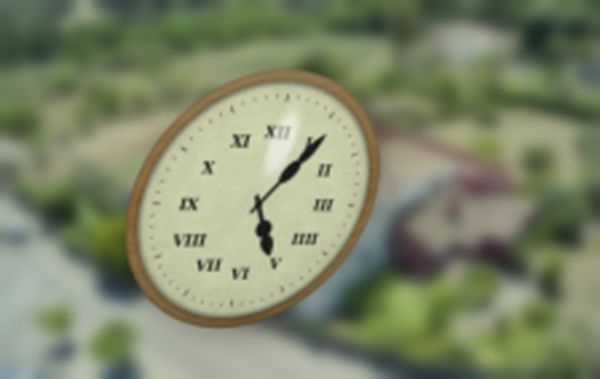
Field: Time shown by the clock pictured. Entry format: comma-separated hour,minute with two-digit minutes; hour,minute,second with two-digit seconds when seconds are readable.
5,06
